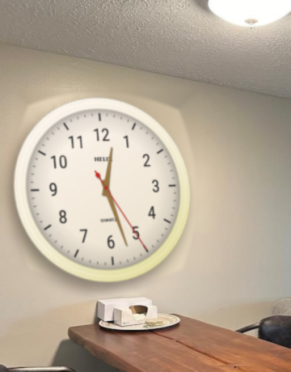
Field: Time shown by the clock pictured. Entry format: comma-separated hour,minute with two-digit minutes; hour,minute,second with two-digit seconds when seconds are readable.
12,27,25
